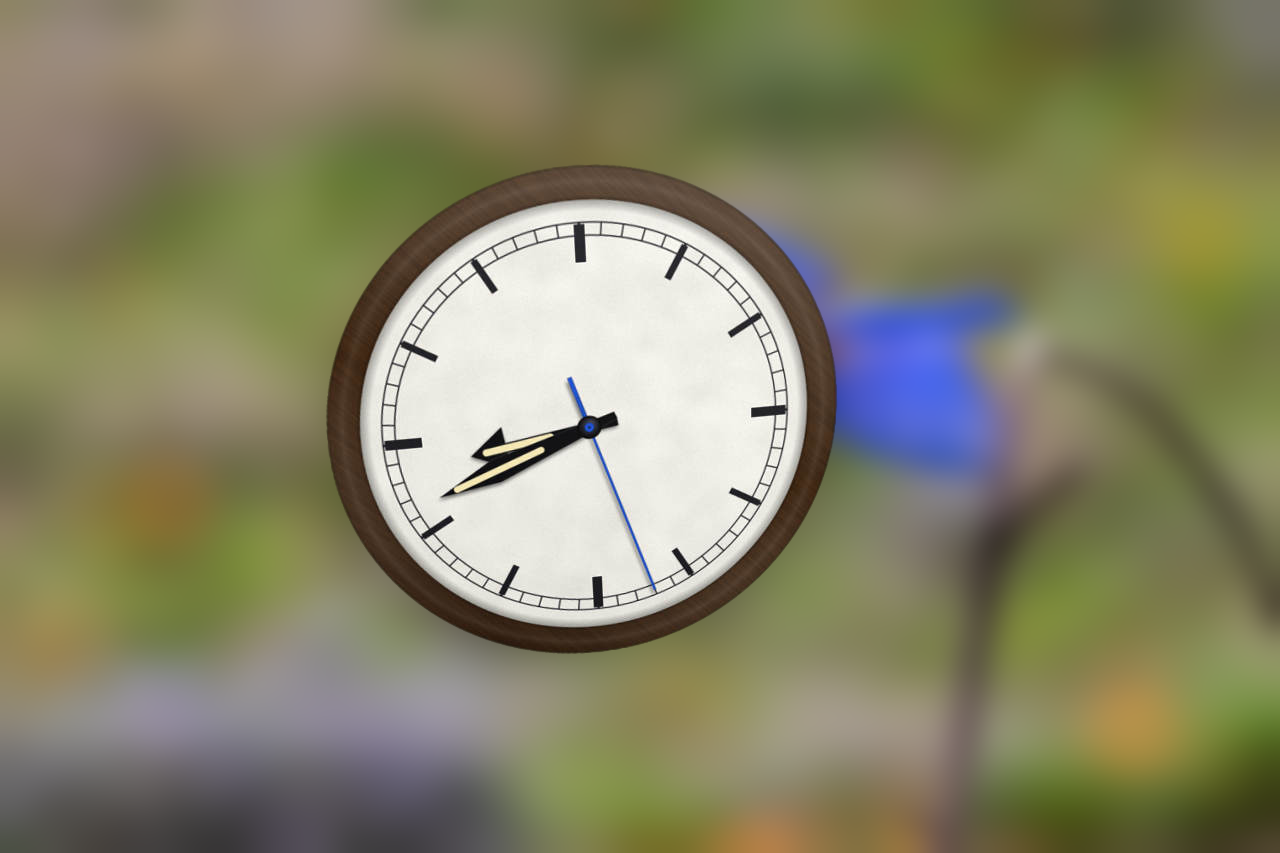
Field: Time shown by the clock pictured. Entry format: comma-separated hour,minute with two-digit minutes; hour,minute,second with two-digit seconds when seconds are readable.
8,41,27
